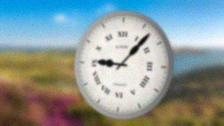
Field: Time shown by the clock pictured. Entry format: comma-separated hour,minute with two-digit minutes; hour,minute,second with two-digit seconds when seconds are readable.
9,07
